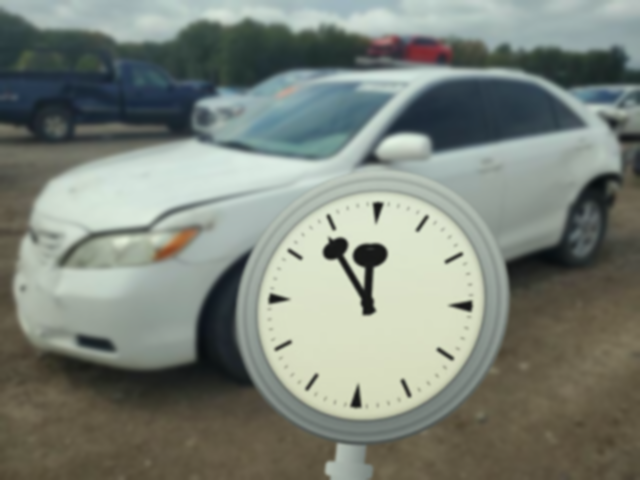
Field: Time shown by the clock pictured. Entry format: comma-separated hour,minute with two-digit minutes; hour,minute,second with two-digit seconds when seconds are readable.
11,54
